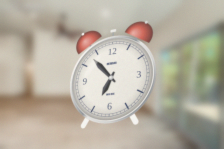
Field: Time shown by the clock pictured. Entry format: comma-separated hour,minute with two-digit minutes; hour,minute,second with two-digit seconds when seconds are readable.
6,53
